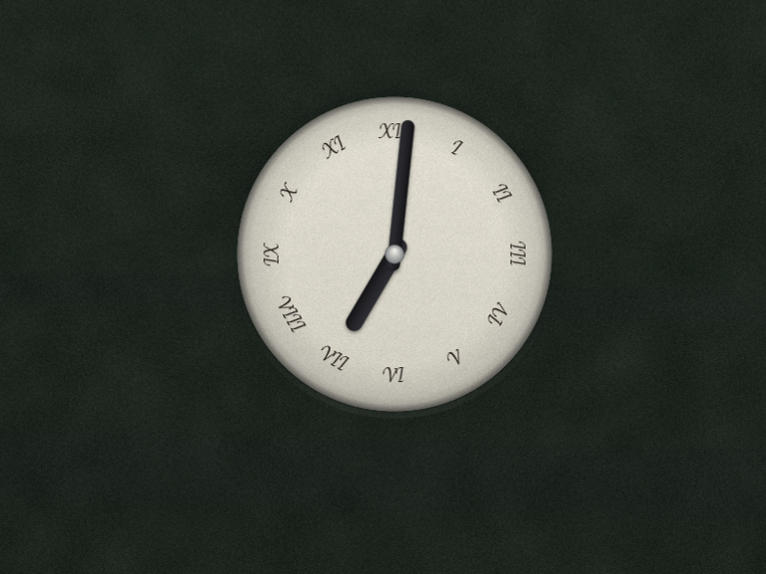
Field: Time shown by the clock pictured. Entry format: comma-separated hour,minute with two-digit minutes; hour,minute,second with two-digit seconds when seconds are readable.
7,01
